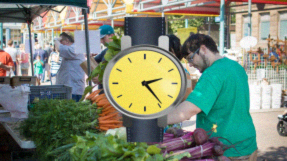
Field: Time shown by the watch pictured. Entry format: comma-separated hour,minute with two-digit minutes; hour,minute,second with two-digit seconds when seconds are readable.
2,24
